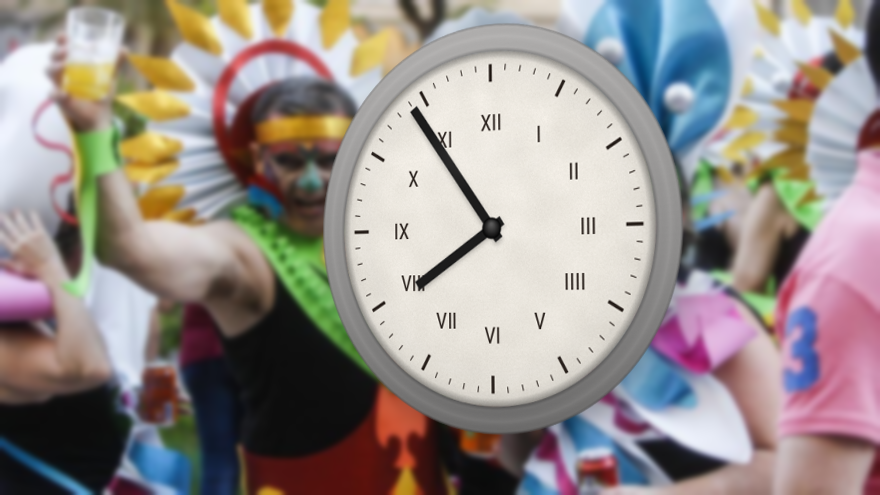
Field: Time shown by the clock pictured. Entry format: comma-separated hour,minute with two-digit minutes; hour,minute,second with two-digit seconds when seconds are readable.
7,54
